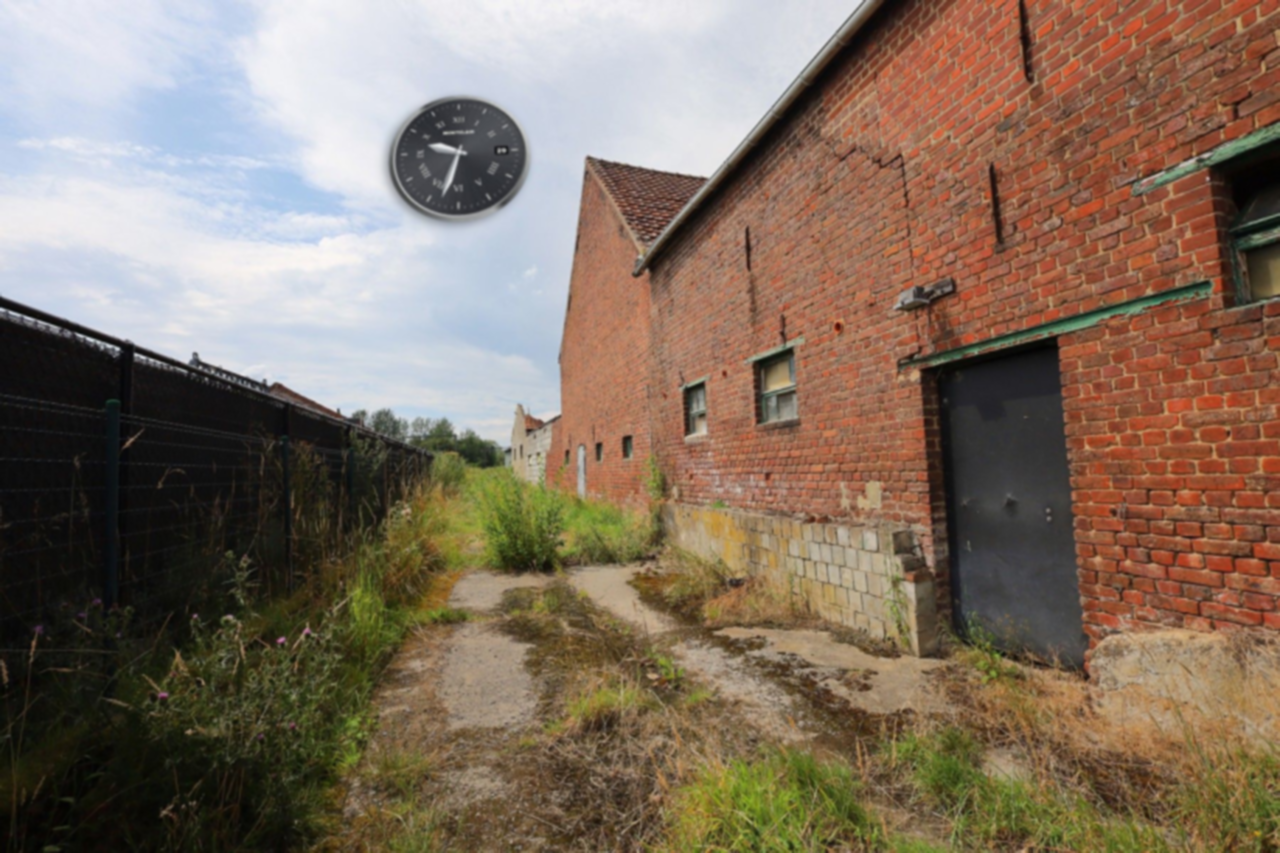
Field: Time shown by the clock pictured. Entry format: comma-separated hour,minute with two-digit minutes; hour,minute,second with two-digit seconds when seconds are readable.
9,33
